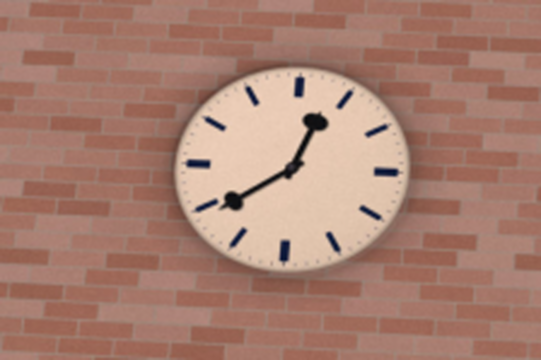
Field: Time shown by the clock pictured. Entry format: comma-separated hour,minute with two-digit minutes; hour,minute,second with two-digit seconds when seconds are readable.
12,39
